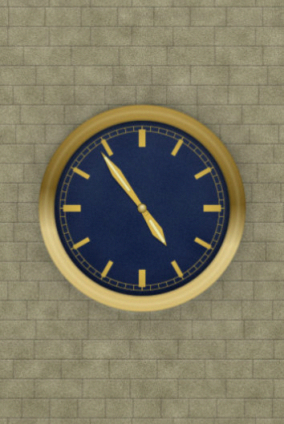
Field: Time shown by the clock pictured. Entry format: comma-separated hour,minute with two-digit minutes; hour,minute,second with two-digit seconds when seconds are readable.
4,54
